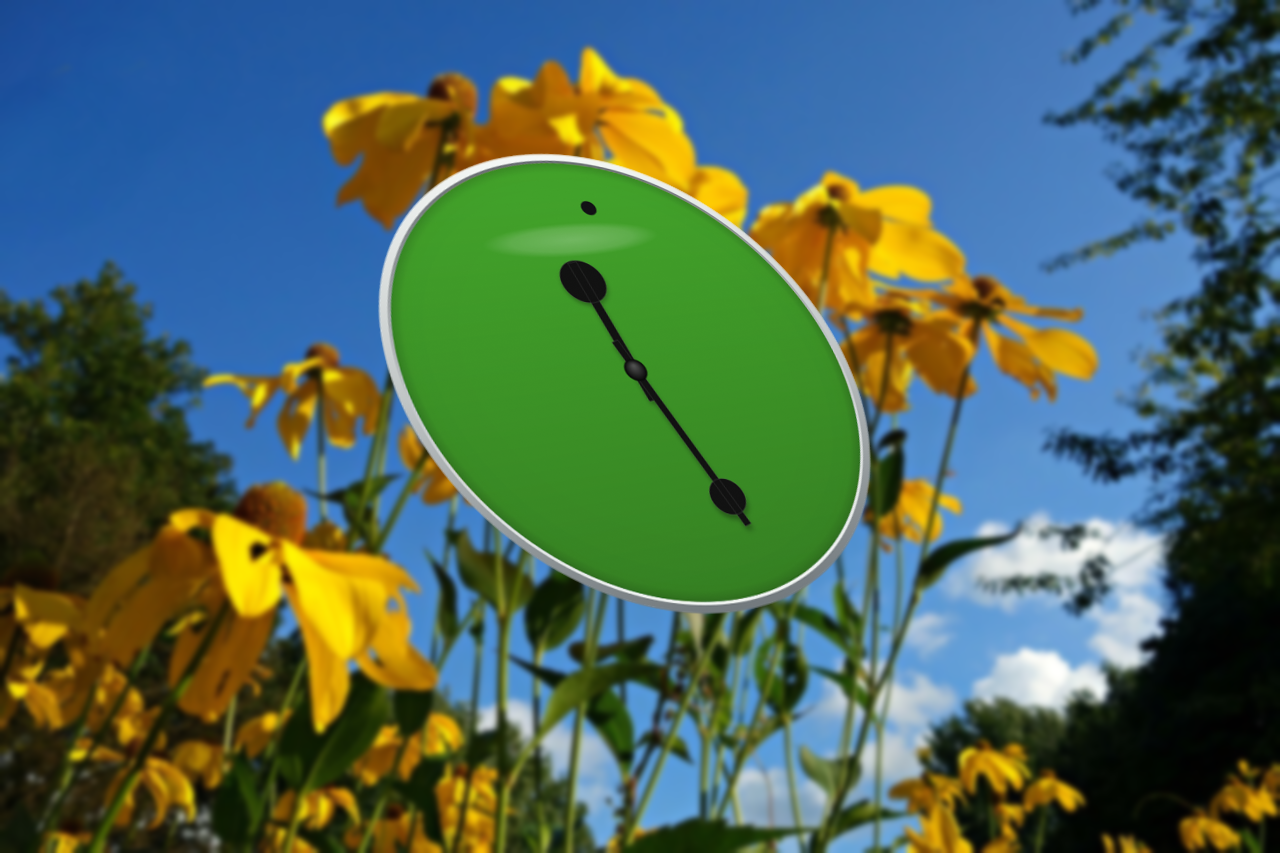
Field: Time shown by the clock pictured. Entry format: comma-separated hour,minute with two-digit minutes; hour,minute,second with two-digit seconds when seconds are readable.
11,26
